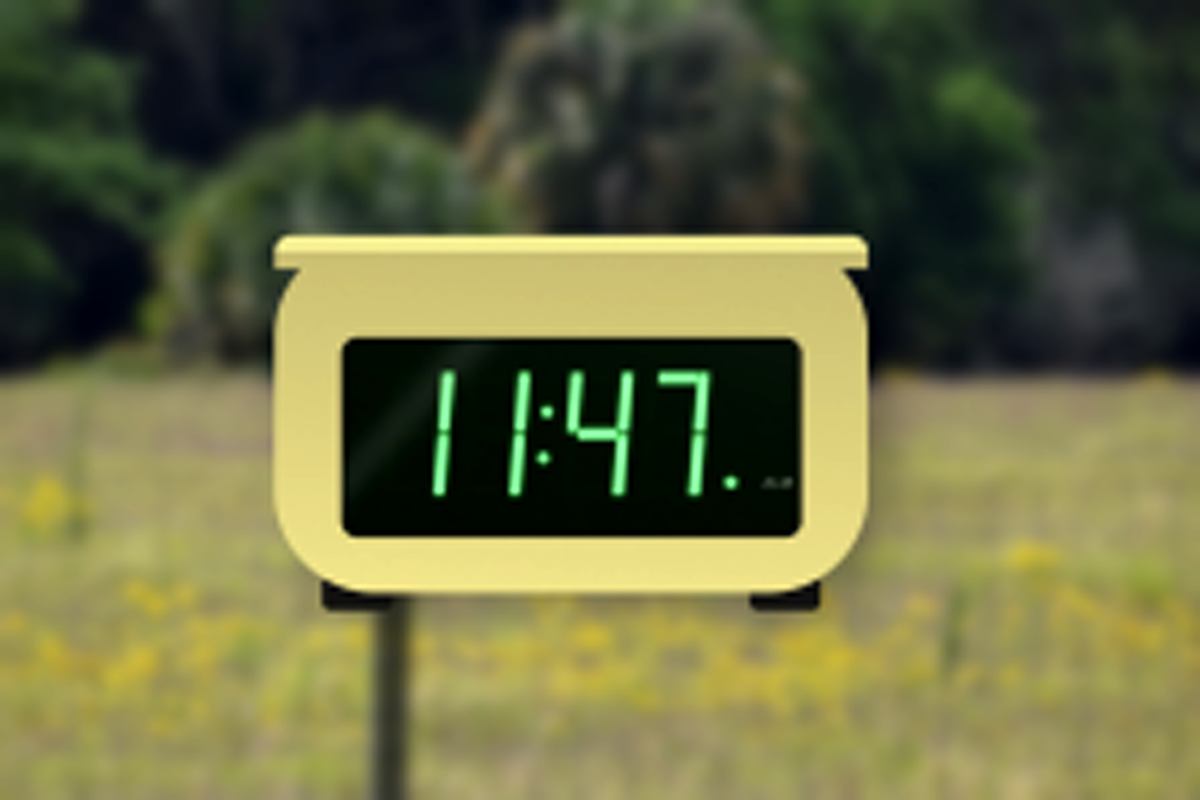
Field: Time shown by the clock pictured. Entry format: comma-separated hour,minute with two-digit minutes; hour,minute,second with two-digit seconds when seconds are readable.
11,47
